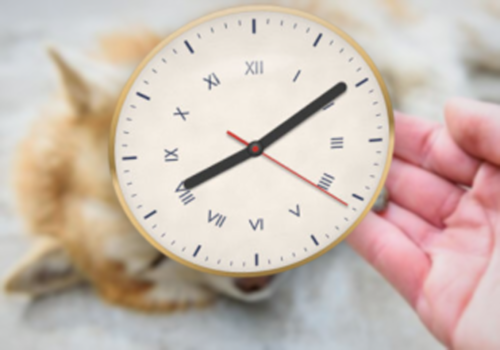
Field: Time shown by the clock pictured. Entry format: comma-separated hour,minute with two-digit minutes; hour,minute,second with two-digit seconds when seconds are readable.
8,09,21
